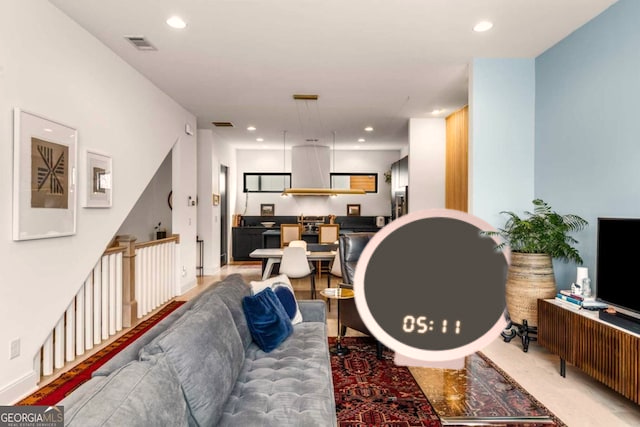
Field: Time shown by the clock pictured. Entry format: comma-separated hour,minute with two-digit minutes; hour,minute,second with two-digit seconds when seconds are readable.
5,11
